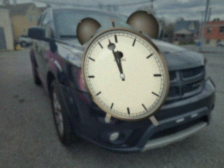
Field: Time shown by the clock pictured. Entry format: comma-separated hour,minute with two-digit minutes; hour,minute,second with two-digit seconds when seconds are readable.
11,58
